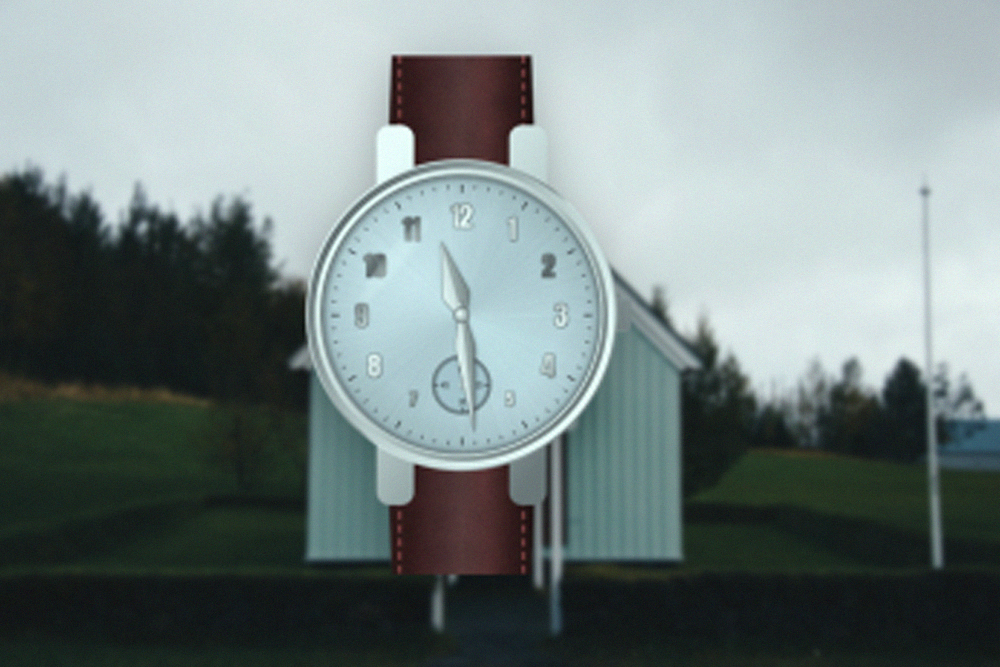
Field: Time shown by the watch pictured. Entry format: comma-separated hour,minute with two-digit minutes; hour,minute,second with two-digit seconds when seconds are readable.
11,29
